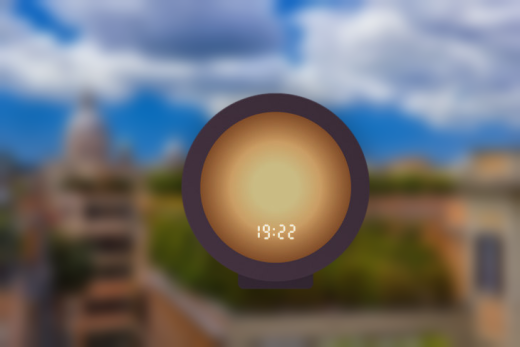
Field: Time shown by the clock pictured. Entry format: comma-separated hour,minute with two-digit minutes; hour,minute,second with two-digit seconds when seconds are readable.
19,22
